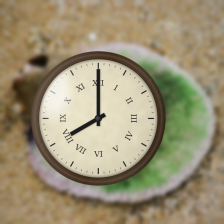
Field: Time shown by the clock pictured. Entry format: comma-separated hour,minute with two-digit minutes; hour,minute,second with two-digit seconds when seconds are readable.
8,00
